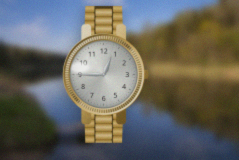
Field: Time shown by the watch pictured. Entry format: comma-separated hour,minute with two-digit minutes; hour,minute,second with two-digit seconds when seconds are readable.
12,45
